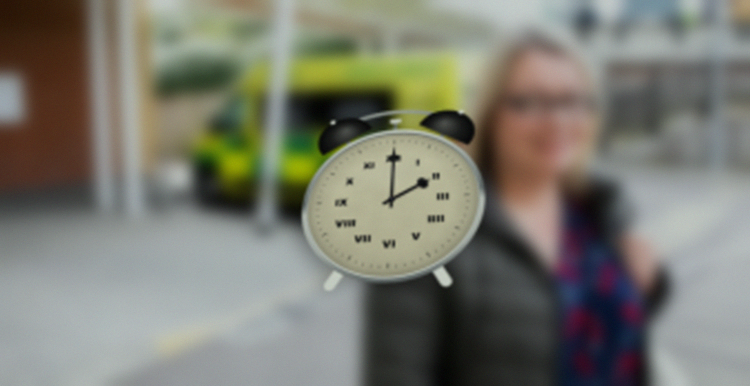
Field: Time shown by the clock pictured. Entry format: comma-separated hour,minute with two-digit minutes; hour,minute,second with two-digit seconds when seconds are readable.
2,00
